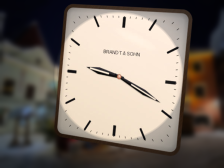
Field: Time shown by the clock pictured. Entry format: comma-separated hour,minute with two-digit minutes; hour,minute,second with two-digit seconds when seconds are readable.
9,19
